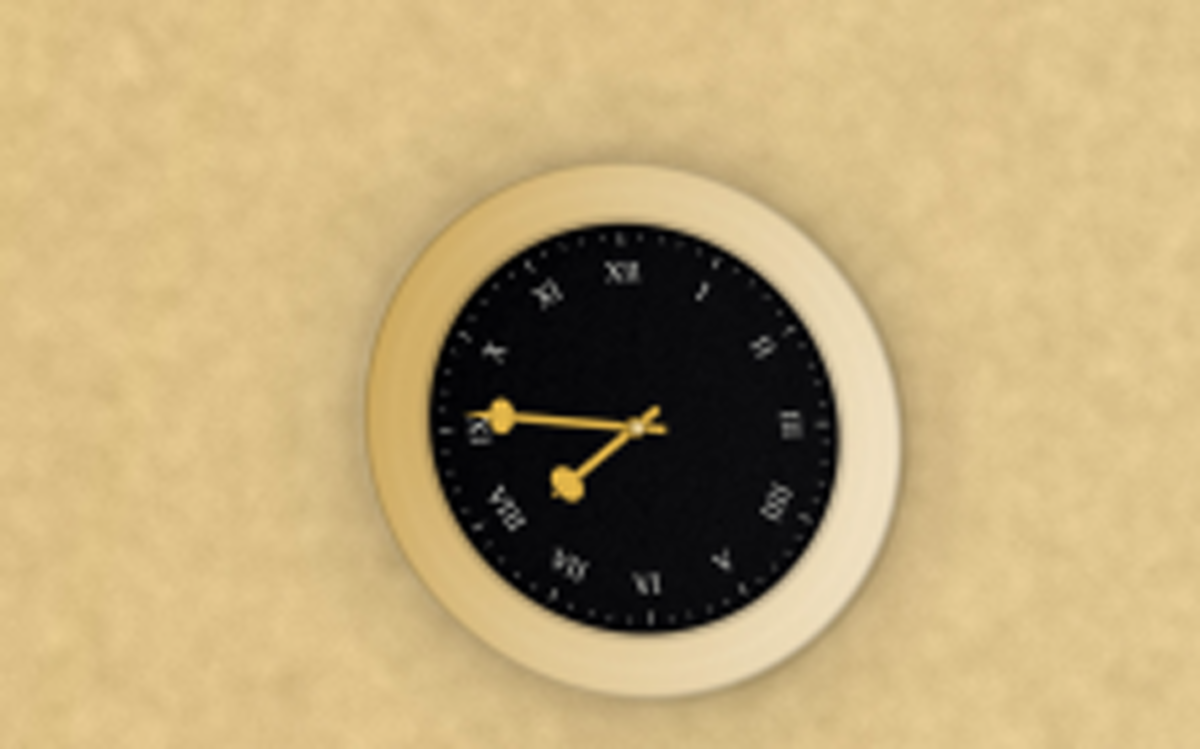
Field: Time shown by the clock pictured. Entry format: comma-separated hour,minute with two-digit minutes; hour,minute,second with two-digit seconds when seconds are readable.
7,46
